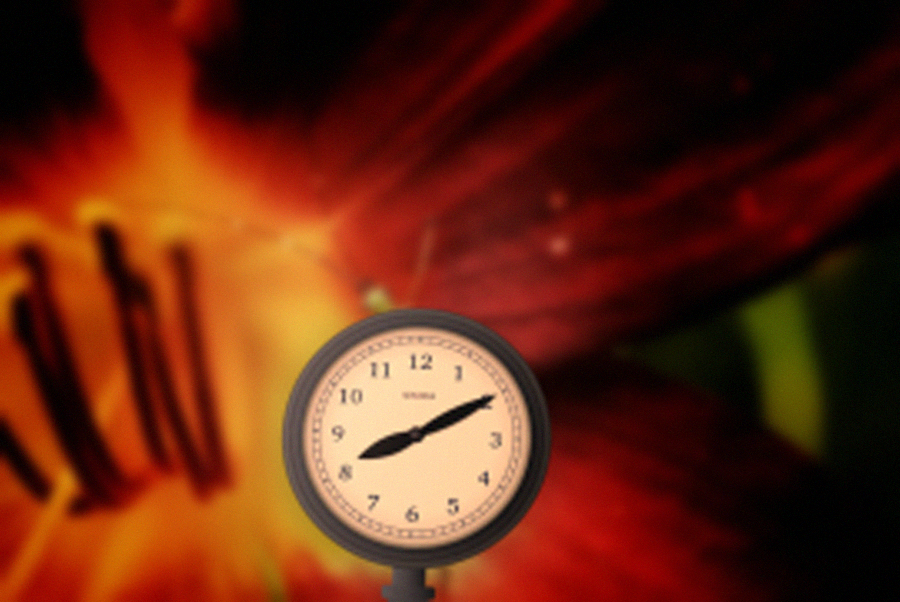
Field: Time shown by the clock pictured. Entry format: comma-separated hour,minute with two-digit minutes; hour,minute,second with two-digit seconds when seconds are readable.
8,10
